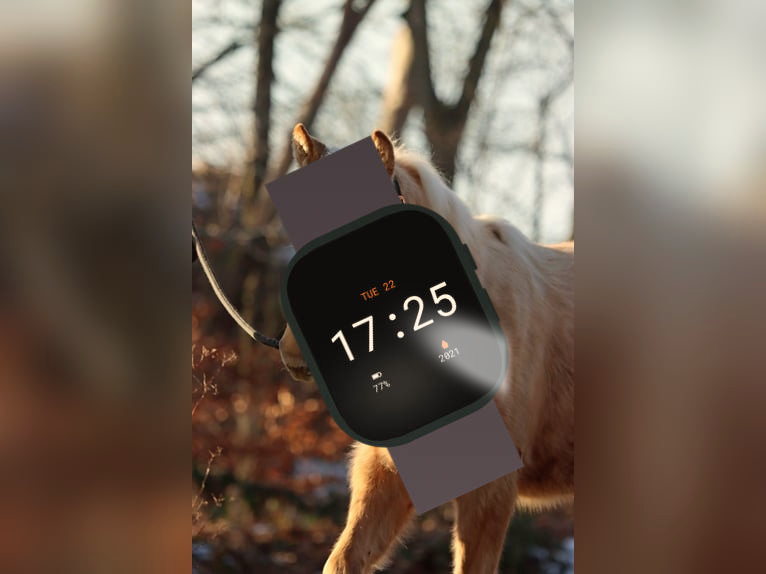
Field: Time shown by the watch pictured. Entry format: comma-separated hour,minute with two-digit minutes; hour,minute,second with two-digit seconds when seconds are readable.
17,25
